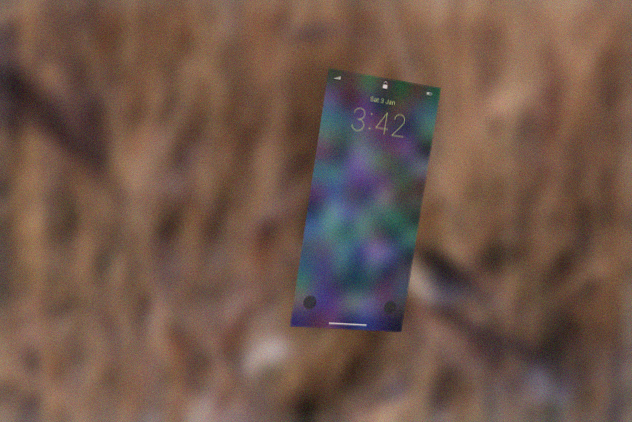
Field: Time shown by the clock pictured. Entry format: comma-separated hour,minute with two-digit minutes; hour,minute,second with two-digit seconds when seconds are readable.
3,42
